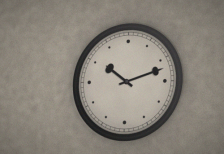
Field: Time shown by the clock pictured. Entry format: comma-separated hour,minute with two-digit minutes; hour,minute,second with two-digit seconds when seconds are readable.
10,12
